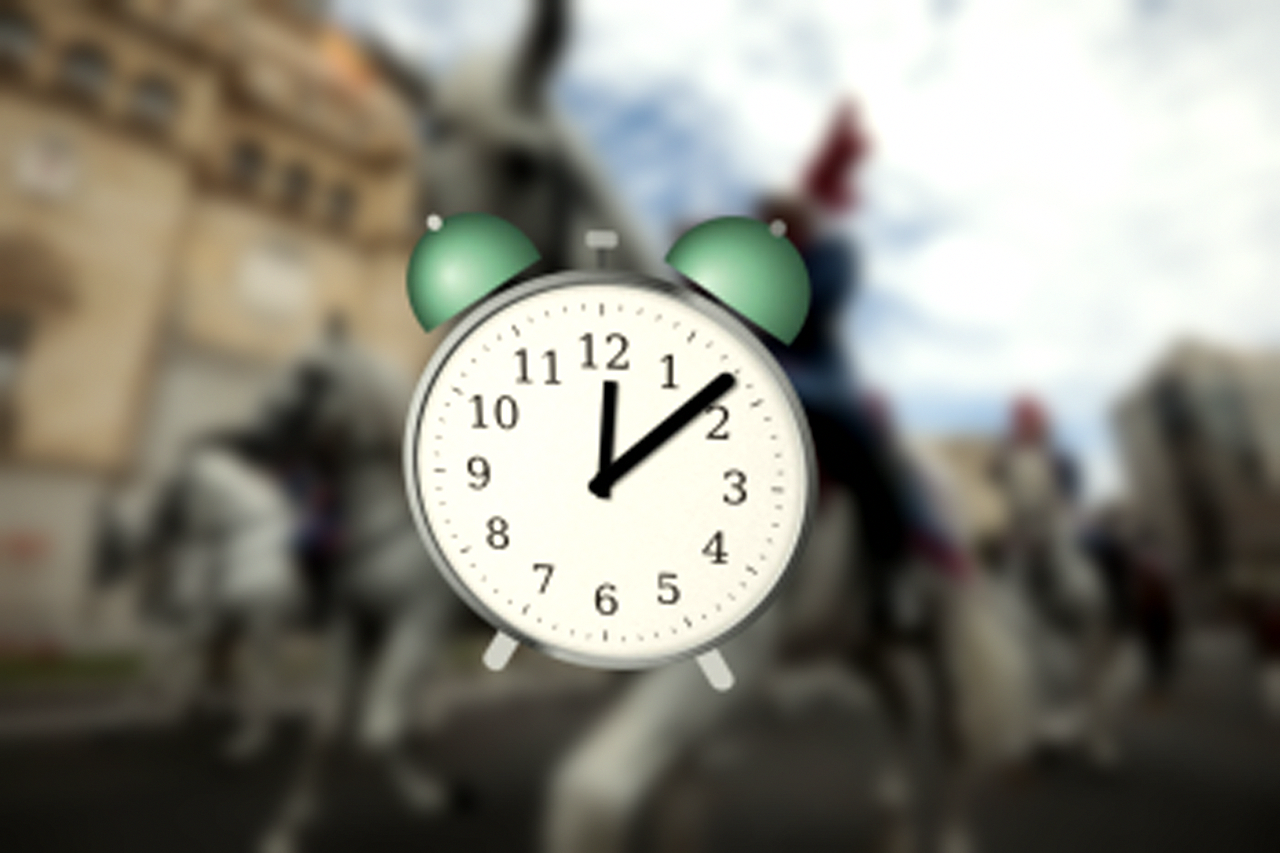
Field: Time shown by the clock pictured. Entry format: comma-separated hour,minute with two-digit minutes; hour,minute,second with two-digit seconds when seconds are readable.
12,08
